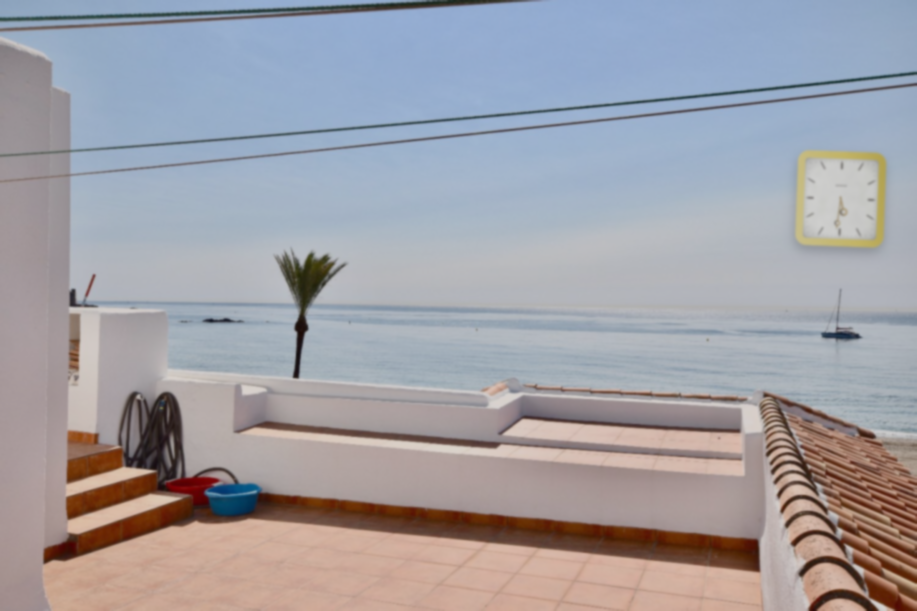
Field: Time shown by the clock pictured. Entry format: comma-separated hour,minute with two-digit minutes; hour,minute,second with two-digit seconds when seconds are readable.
5,31
